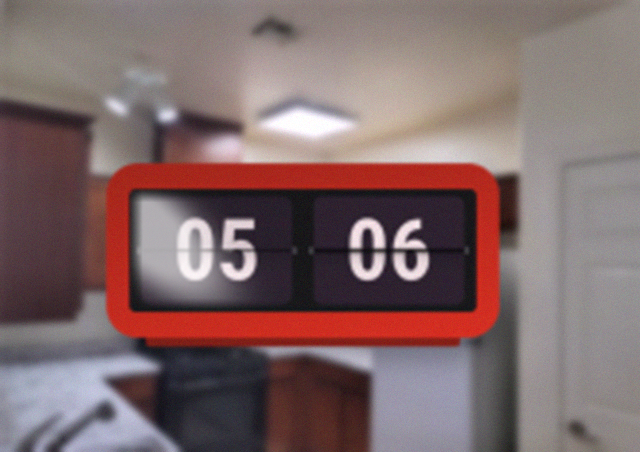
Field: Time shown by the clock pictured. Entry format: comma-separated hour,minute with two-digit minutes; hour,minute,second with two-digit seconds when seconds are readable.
5,06
